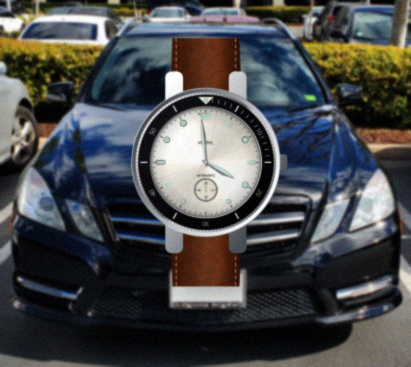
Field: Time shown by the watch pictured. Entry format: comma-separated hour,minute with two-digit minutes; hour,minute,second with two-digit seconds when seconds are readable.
3,59
